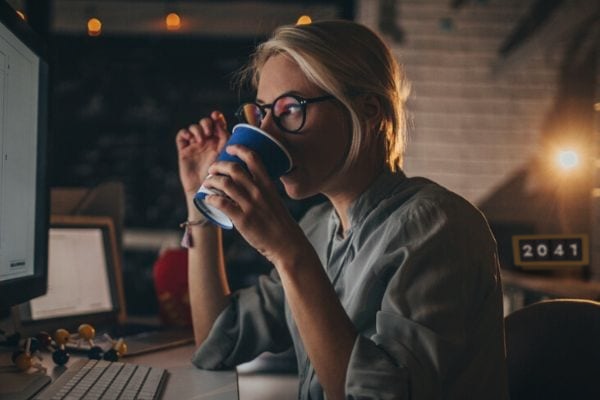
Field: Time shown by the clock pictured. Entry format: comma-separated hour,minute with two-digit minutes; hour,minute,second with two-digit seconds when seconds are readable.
20,41
